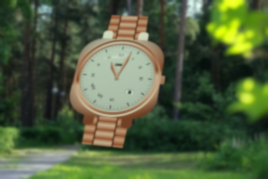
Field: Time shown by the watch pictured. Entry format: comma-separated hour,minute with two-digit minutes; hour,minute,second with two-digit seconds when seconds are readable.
11,03
